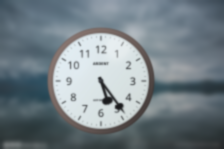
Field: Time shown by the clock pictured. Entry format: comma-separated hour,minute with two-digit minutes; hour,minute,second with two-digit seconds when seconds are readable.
5,24
